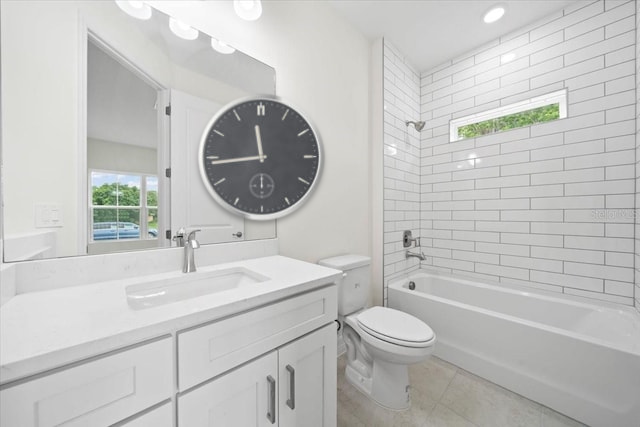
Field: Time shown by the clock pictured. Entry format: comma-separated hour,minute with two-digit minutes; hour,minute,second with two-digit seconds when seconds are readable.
11,44
